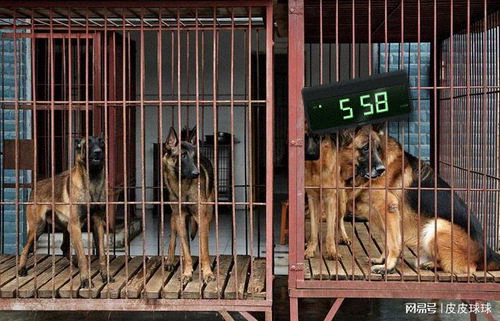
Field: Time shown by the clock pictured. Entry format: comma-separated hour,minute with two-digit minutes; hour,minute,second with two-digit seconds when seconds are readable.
5,58
